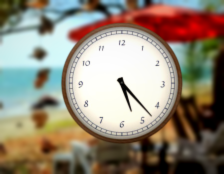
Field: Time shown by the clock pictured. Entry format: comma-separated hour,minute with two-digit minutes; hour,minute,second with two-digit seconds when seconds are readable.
5,23
